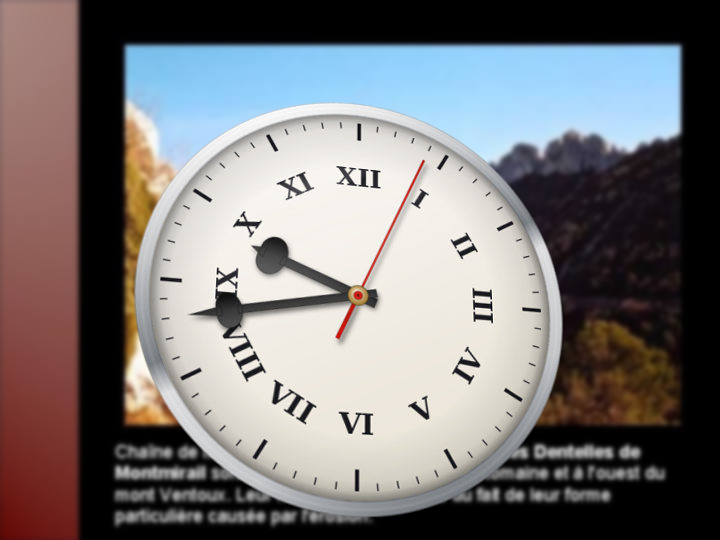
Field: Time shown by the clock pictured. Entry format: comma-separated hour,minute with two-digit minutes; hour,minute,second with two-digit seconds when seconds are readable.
9,43,04
